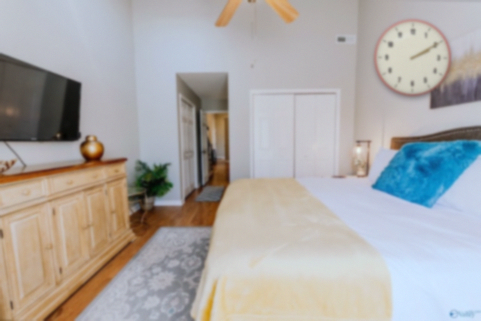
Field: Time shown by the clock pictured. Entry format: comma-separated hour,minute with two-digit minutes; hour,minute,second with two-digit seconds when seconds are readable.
2,10
